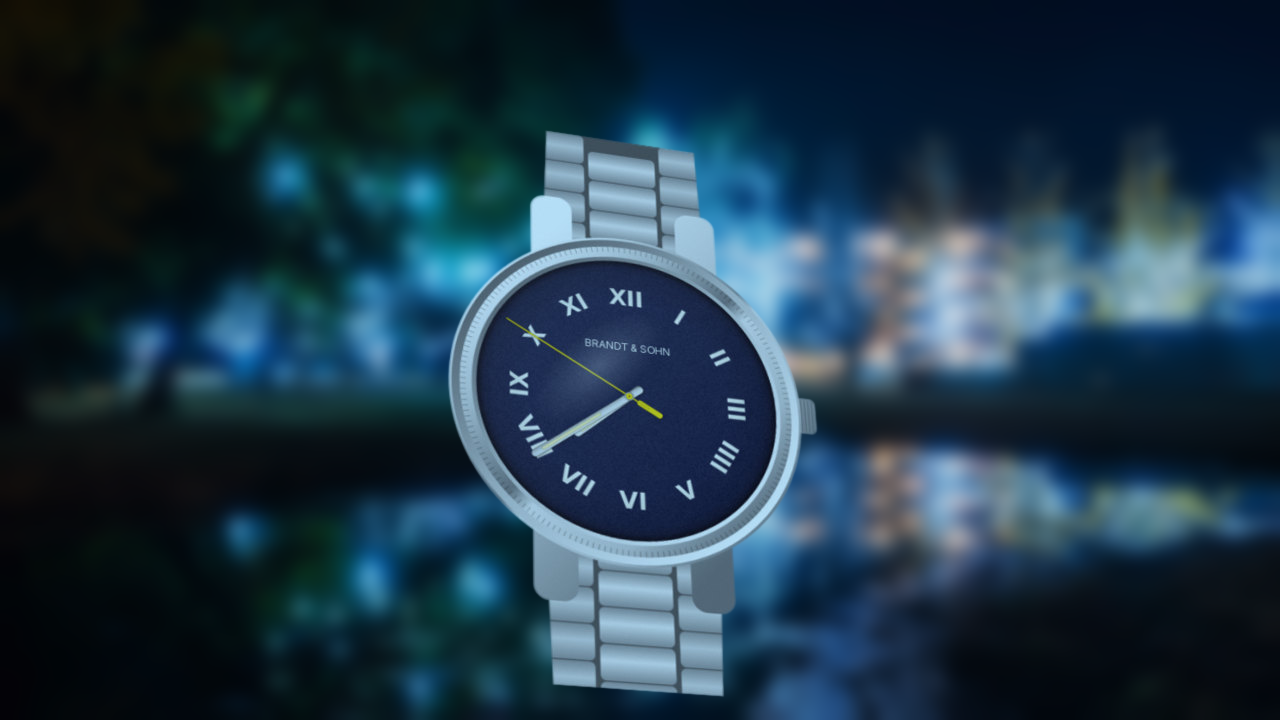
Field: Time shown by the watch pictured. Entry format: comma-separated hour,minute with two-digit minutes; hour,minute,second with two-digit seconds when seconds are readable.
7,38,50
